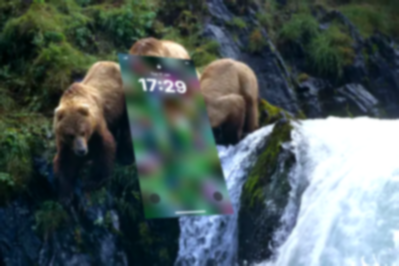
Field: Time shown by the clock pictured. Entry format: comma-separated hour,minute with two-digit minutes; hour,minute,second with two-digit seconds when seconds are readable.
17,29
